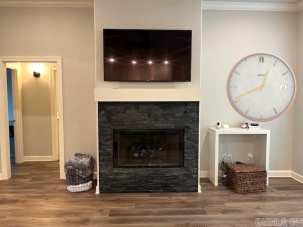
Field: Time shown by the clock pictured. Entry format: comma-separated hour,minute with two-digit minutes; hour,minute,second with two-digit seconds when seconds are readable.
12,41
